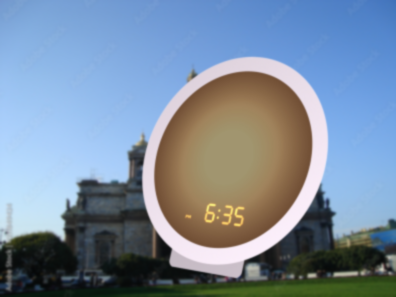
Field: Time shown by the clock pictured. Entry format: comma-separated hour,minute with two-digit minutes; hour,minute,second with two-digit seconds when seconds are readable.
6,35
